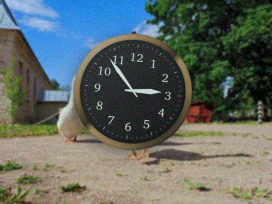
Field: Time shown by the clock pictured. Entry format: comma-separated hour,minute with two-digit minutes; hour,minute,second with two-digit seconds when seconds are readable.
2,53
